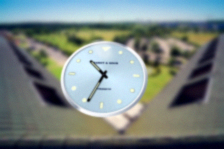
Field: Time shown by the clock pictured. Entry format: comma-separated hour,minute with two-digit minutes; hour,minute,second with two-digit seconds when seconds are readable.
10,34
